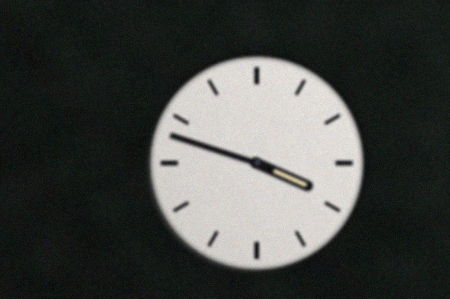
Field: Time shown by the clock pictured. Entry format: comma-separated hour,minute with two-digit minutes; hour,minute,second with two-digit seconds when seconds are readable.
3,48
